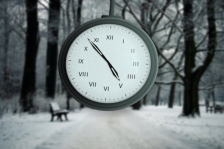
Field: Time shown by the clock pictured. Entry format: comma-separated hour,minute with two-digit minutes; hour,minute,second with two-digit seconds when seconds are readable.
4,53
